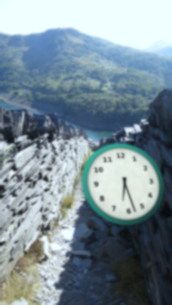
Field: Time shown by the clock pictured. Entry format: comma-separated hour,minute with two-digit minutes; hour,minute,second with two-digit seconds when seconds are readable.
6,28
